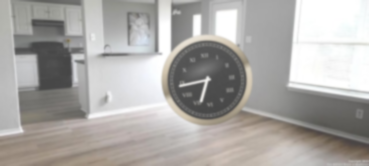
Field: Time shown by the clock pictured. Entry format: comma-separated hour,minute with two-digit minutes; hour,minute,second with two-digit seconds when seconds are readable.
6,44
